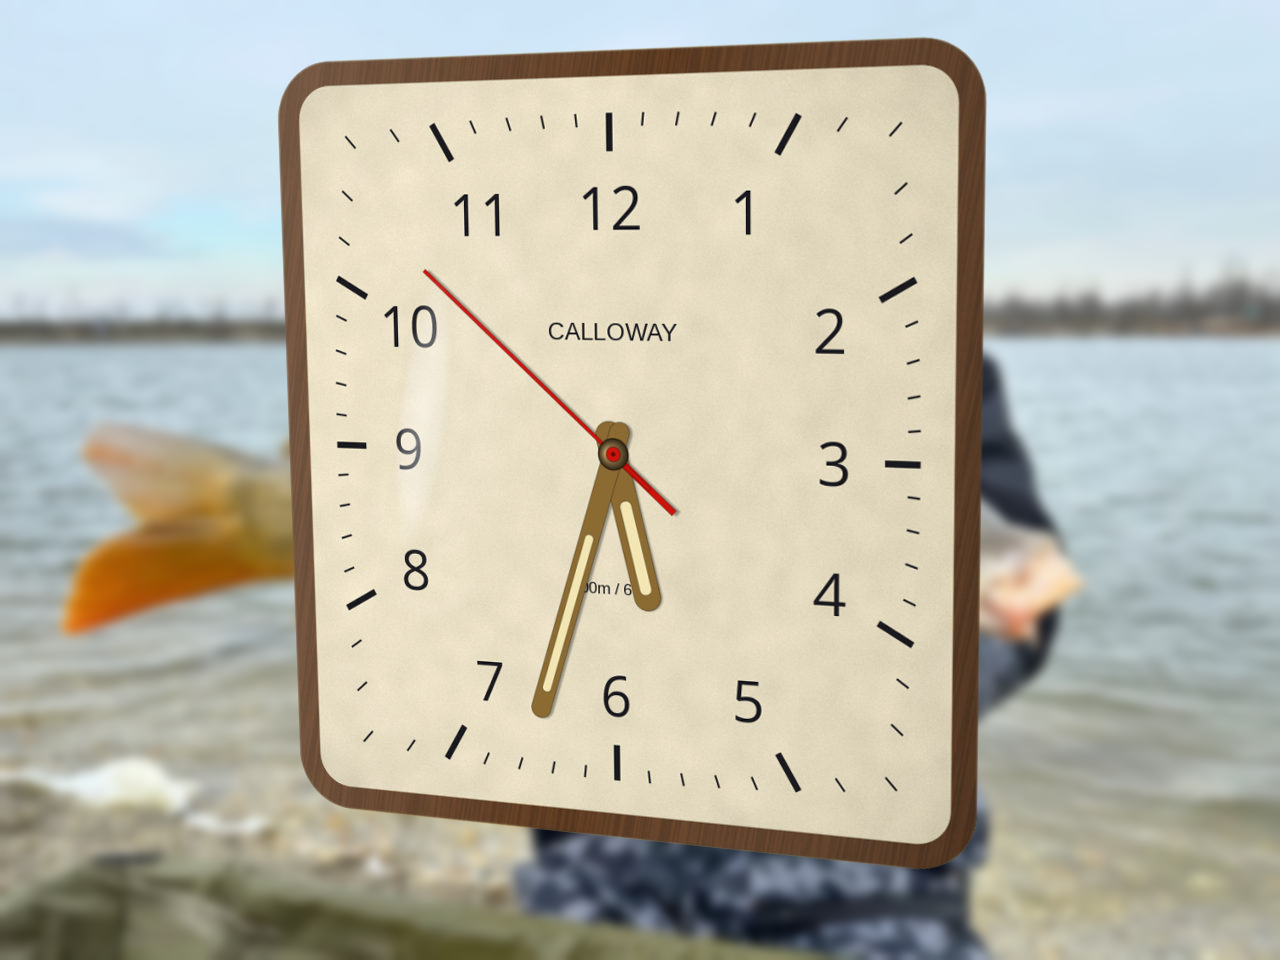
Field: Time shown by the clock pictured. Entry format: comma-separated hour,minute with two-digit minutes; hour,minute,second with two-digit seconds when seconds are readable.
5,32,52
